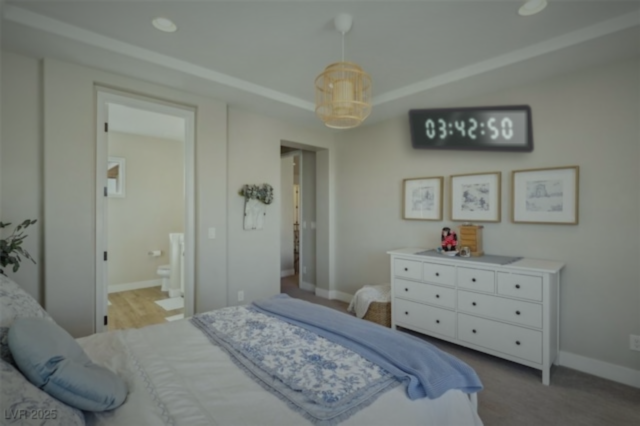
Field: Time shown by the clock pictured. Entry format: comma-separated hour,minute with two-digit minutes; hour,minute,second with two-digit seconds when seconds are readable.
3,42,50
